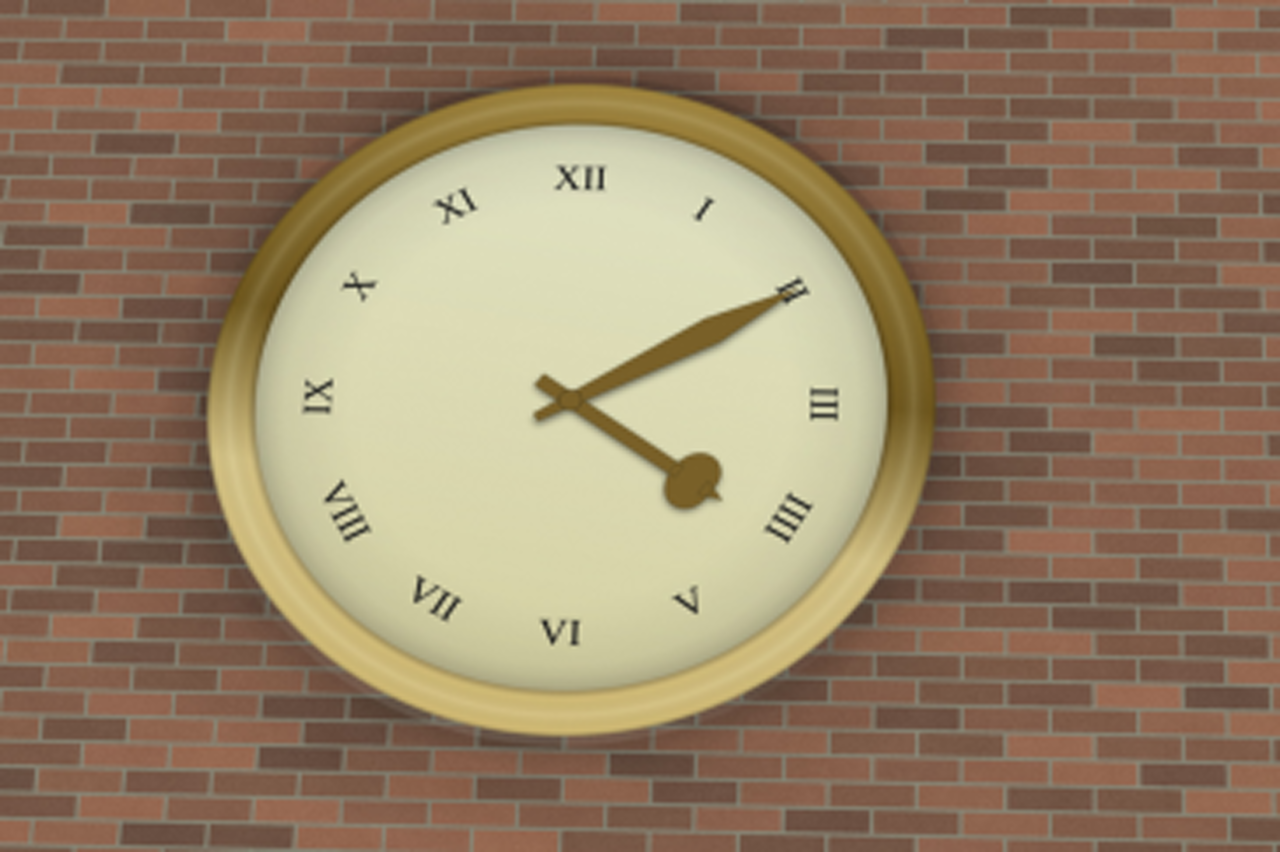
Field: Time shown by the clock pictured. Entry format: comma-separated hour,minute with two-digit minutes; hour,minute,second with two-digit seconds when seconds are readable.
4,10
